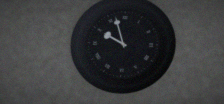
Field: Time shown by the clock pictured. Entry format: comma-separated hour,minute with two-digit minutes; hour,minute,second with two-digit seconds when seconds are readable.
9,57
